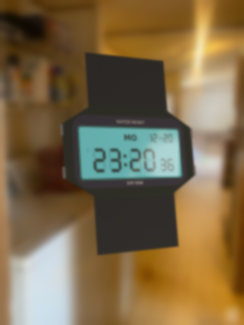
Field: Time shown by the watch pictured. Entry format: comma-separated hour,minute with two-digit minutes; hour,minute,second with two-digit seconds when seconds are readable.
23,20,36
